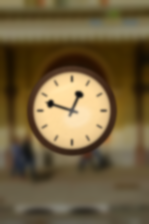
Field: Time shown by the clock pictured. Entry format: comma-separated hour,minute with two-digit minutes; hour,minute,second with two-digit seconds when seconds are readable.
12,48
